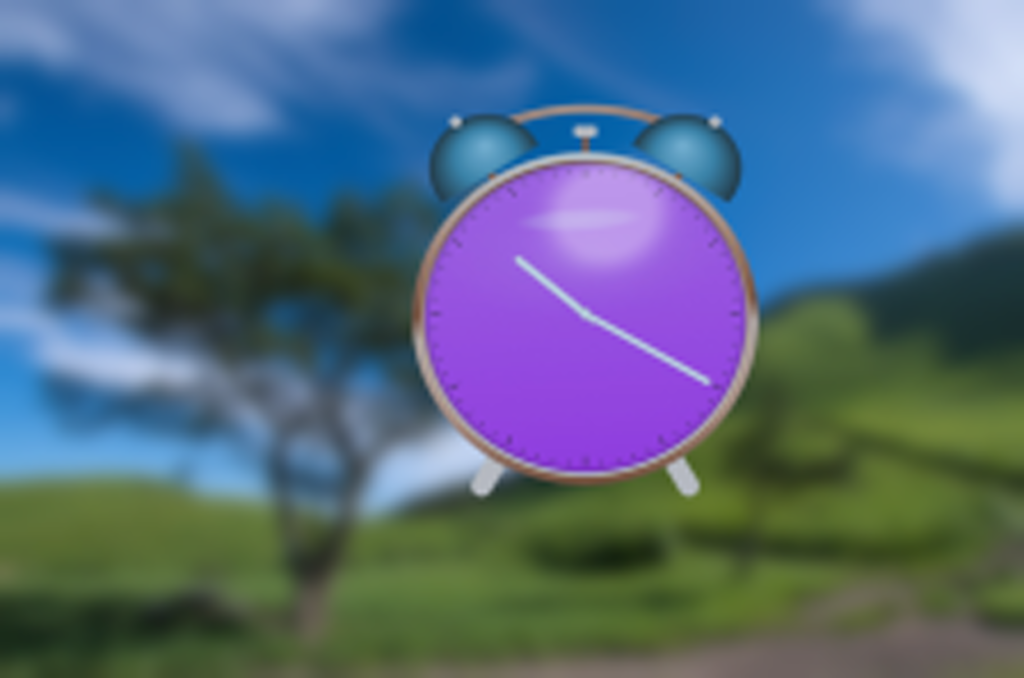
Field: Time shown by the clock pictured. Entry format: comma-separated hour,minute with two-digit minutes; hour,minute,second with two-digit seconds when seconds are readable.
10,20
